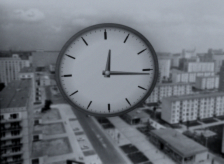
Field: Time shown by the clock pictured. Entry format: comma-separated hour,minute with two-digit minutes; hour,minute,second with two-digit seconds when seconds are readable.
12,16
